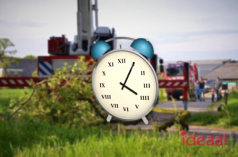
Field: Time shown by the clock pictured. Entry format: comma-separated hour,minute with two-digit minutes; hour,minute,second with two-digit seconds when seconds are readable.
4,05
